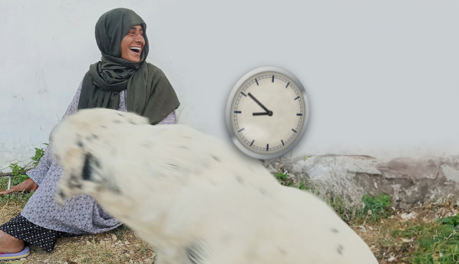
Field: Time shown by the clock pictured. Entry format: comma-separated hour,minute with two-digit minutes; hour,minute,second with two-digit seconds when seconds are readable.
8,51
